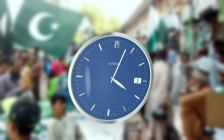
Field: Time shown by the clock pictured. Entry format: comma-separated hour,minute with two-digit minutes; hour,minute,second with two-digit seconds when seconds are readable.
4,03
